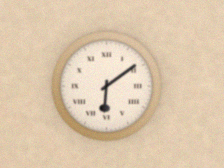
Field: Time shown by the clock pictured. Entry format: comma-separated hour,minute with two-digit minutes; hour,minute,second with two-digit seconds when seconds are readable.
6,09
